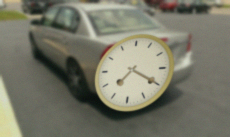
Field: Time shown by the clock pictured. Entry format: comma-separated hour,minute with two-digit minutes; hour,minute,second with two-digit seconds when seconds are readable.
7,20
